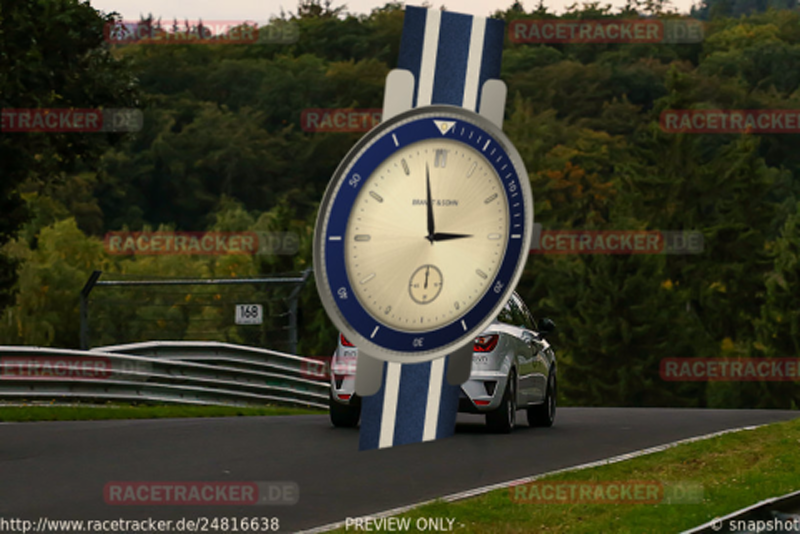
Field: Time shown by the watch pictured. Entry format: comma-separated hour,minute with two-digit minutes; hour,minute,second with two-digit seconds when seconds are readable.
2,58
